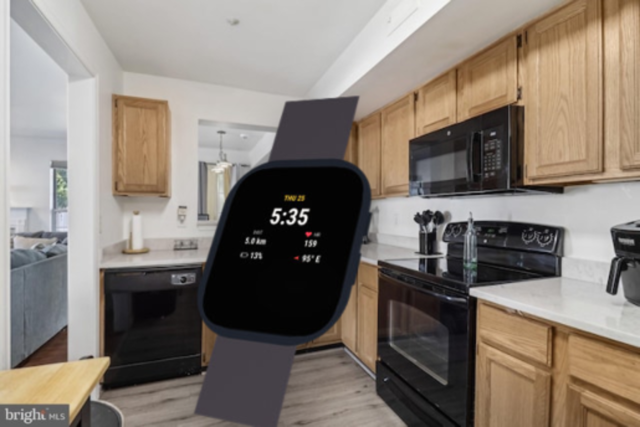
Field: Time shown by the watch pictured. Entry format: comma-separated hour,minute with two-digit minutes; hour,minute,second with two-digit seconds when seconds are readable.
5,35
